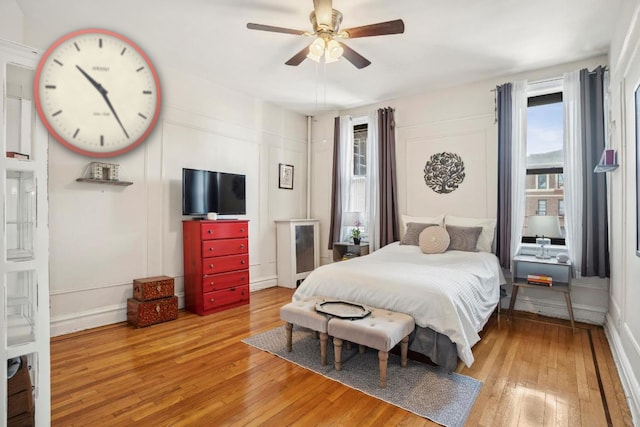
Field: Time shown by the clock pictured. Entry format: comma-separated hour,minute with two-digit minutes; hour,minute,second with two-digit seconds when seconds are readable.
10,25
